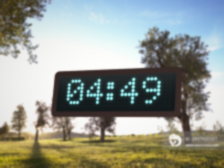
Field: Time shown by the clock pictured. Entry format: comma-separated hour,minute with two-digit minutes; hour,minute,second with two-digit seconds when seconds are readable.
4,49
